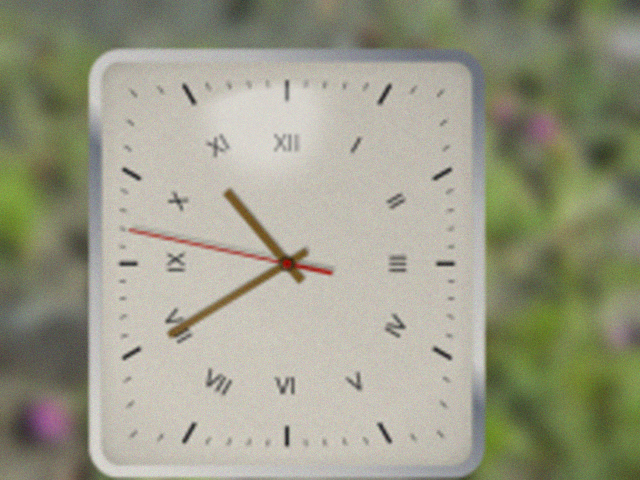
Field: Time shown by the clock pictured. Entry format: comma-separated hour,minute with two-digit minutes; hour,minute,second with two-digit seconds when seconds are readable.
10,39,47
